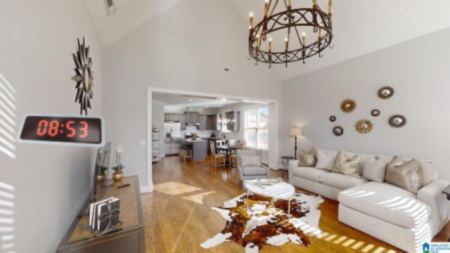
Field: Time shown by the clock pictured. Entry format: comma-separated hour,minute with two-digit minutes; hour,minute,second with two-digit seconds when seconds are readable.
8,53
